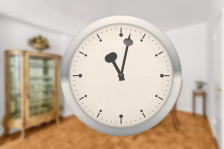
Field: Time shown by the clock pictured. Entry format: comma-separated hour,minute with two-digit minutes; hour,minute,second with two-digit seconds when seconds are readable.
11,02
